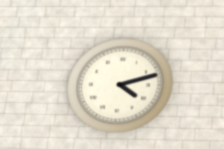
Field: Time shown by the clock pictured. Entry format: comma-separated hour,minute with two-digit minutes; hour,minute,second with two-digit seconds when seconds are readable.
4,12
